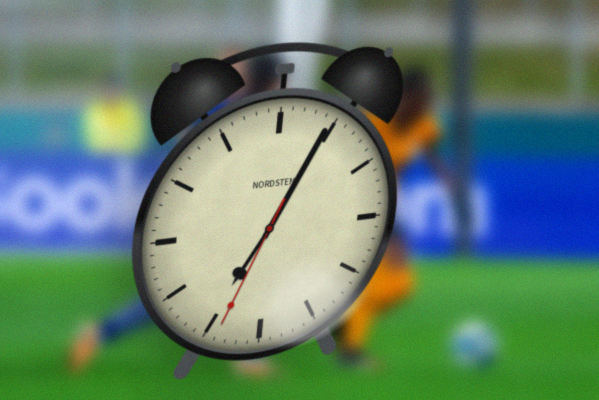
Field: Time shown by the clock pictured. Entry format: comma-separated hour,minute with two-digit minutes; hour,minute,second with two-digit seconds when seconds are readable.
7,04,34
